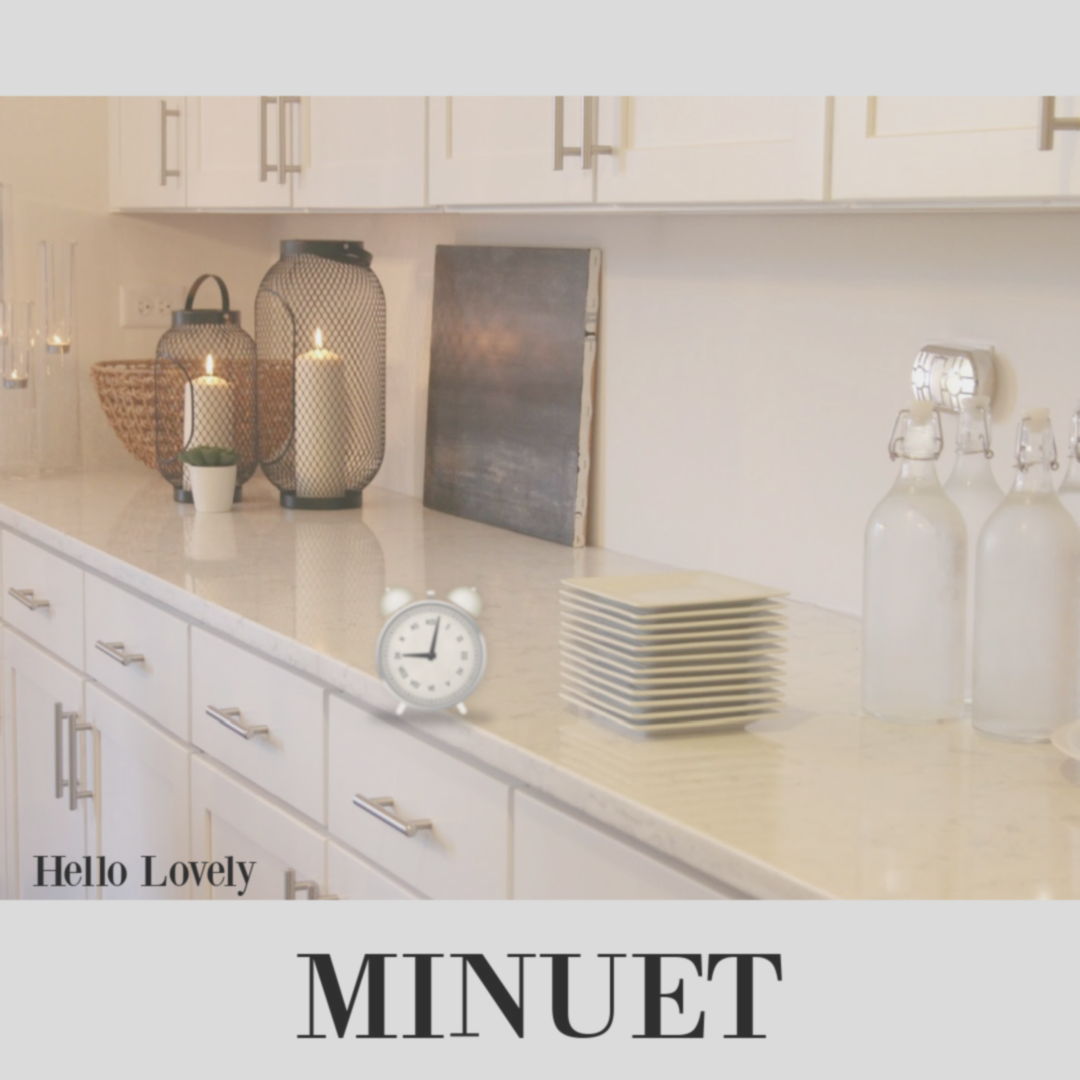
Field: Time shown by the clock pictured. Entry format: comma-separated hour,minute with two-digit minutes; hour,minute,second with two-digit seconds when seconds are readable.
9,02
